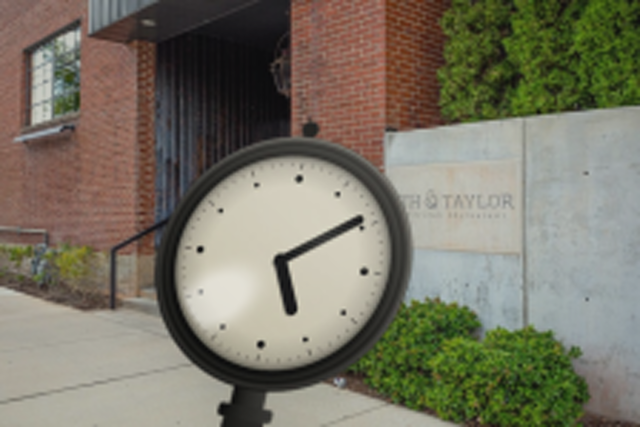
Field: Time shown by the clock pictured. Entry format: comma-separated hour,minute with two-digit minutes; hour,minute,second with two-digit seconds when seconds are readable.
5,09
